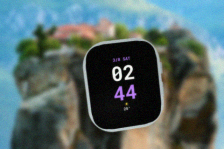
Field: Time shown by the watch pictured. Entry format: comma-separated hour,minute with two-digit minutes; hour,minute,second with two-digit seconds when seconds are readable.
2,44
